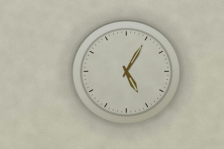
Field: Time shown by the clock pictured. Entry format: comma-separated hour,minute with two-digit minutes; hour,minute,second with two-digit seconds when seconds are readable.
5,05
